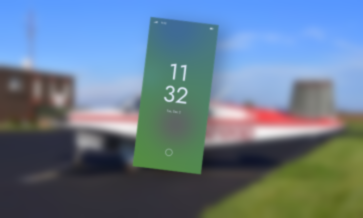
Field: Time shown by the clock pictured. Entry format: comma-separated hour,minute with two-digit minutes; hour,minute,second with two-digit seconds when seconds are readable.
11,32
